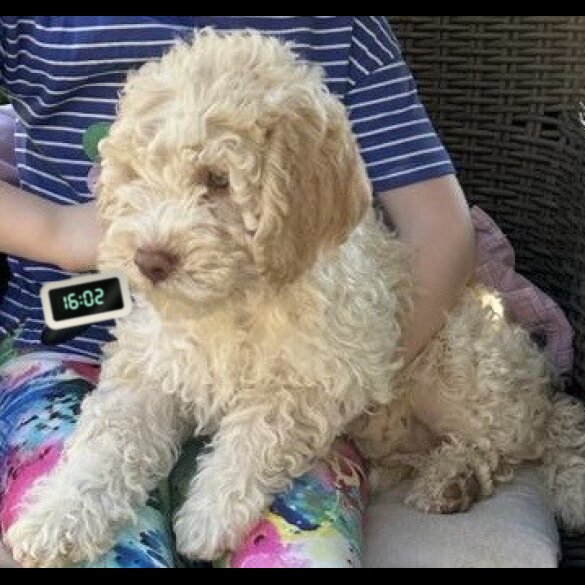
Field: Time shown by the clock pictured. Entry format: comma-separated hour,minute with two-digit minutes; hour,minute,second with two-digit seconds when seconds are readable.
16,02
